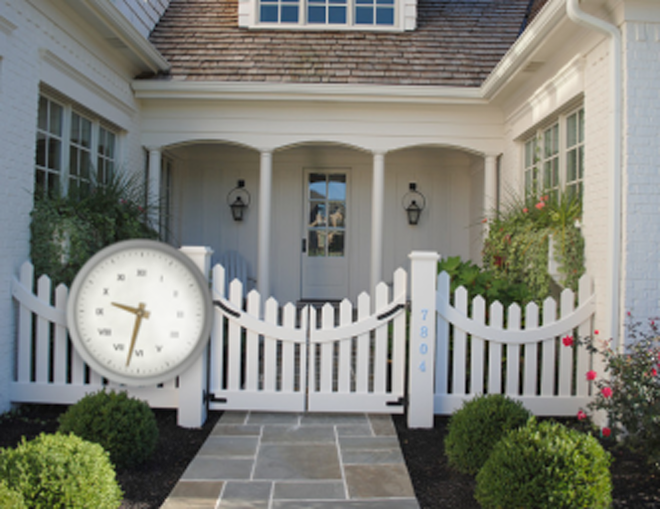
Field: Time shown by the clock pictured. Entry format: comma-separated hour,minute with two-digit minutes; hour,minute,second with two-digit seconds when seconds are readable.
9,32
